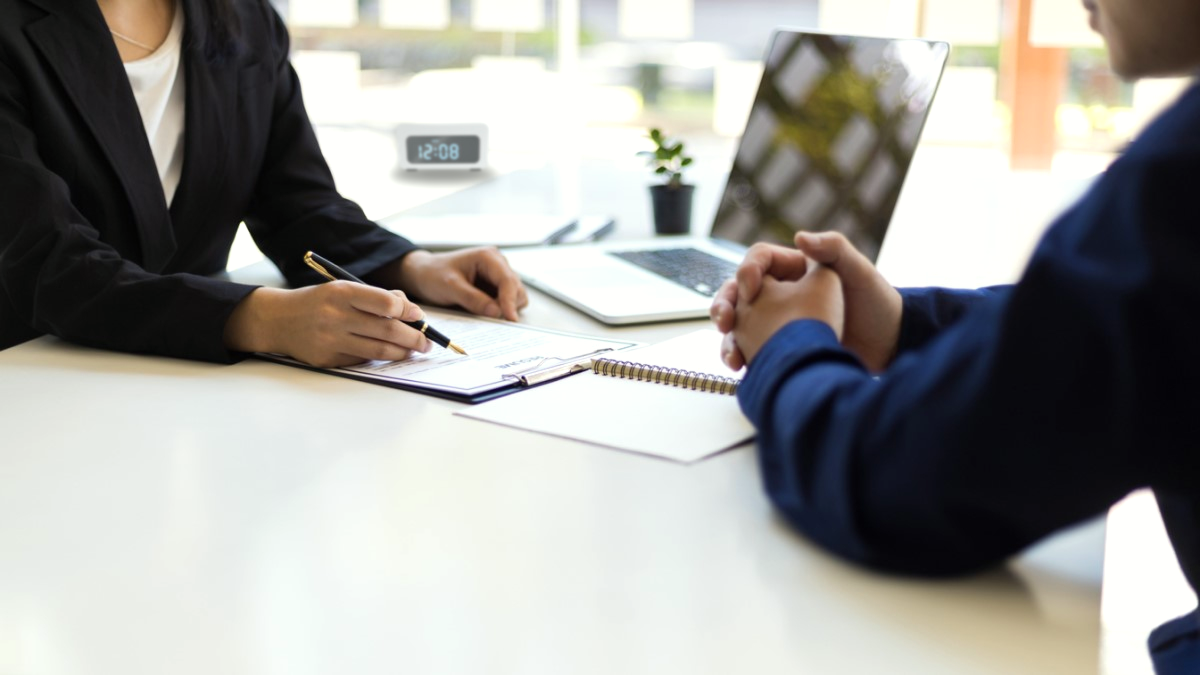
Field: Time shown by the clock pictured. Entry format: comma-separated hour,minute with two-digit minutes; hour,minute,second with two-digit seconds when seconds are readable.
12,08
